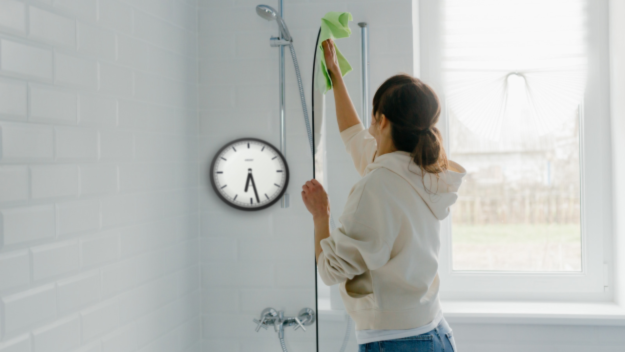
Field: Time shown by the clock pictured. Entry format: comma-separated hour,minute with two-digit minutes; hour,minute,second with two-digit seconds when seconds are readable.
6,28
